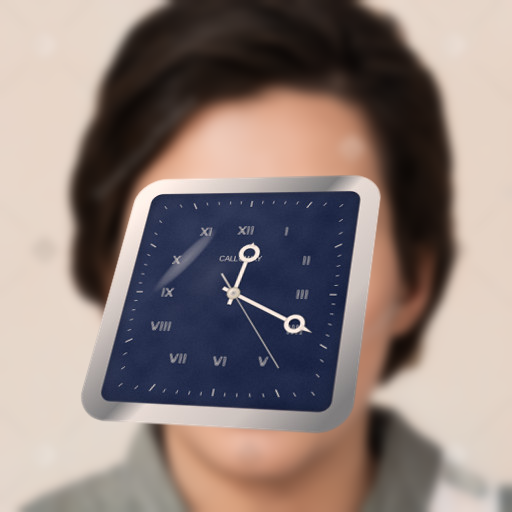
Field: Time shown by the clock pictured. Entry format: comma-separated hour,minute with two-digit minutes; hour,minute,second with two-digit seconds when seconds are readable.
12,19,24
